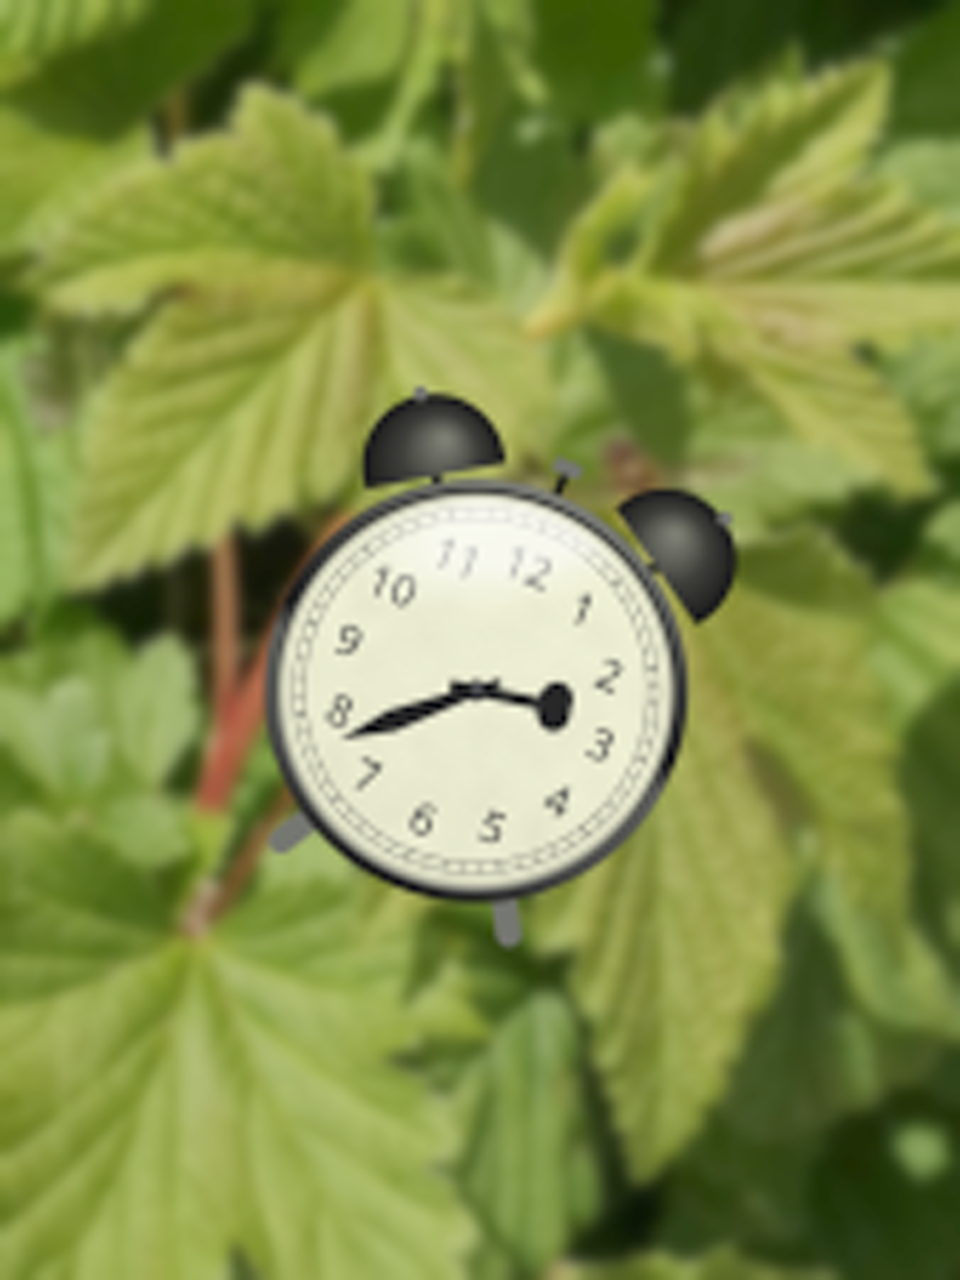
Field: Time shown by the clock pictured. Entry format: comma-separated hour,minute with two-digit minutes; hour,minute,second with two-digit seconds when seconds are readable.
2,38
